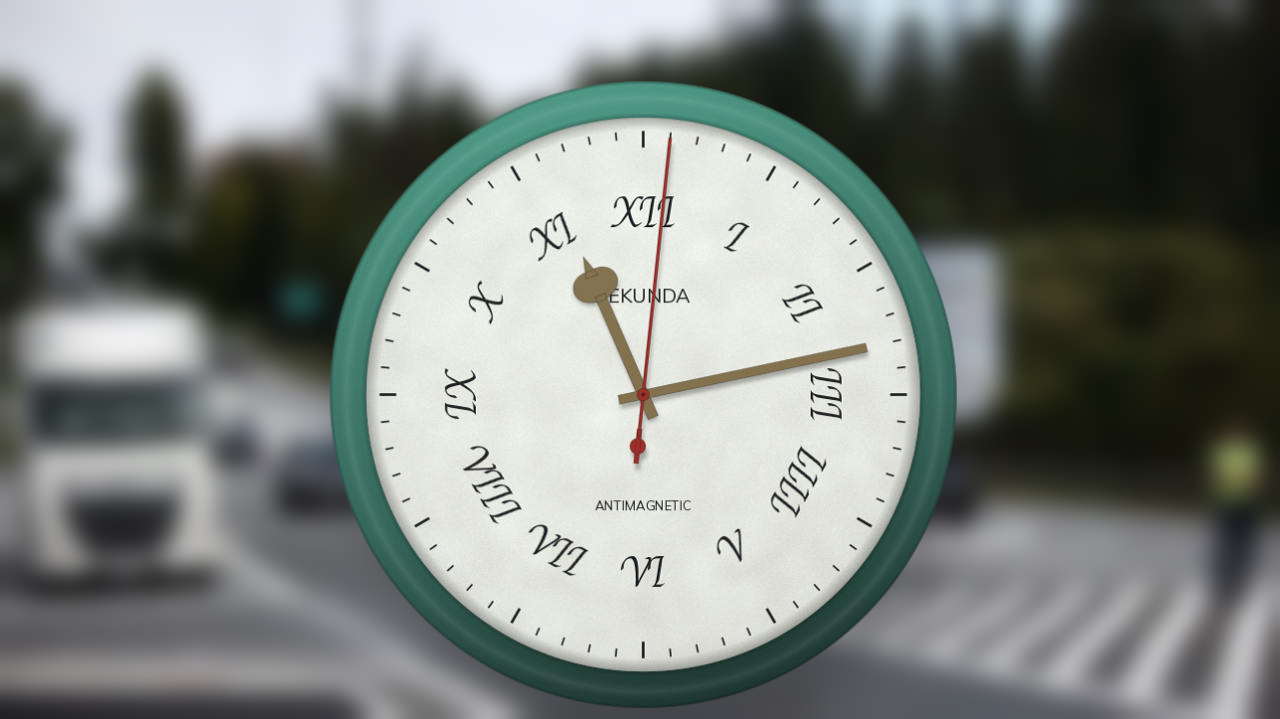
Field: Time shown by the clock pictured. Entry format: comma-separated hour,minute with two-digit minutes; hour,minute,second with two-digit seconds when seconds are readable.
11,13,01
